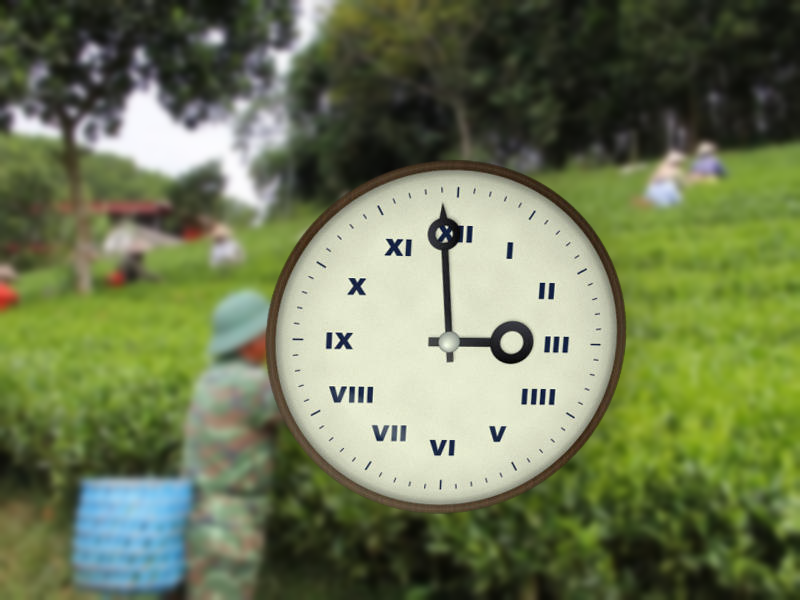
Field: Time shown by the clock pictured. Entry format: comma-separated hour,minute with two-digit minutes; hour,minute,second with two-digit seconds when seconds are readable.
2,59
